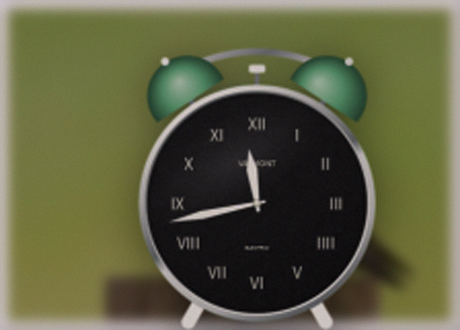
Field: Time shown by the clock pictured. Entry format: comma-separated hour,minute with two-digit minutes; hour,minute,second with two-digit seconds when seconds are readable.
11,43
